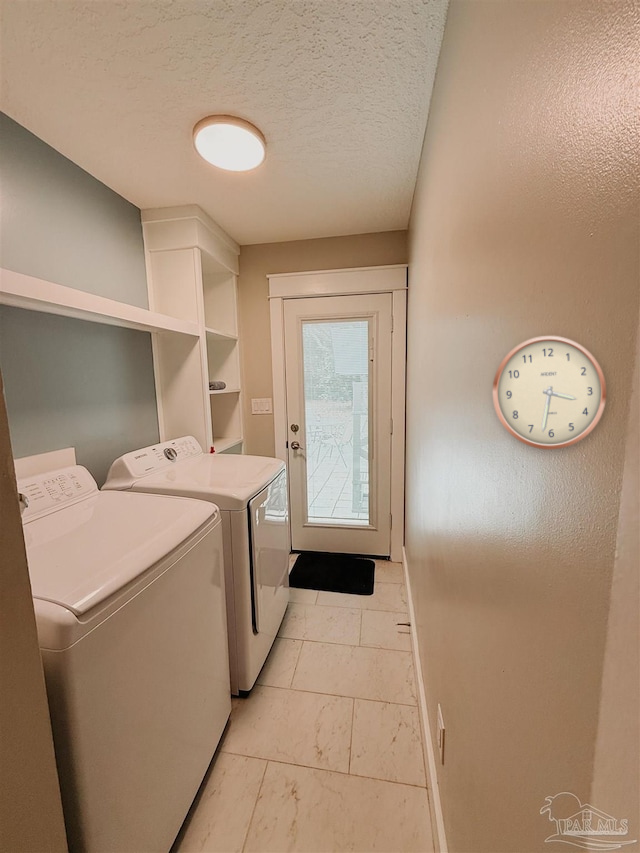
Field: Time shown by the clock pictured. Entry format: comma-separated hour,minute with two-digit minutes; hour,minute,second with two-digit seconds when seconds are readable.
3,32
